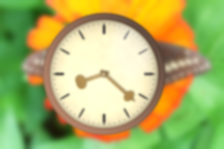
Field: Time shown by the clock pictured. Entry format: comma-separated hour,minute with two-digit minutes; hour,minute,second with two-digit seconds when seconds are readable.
8,22
